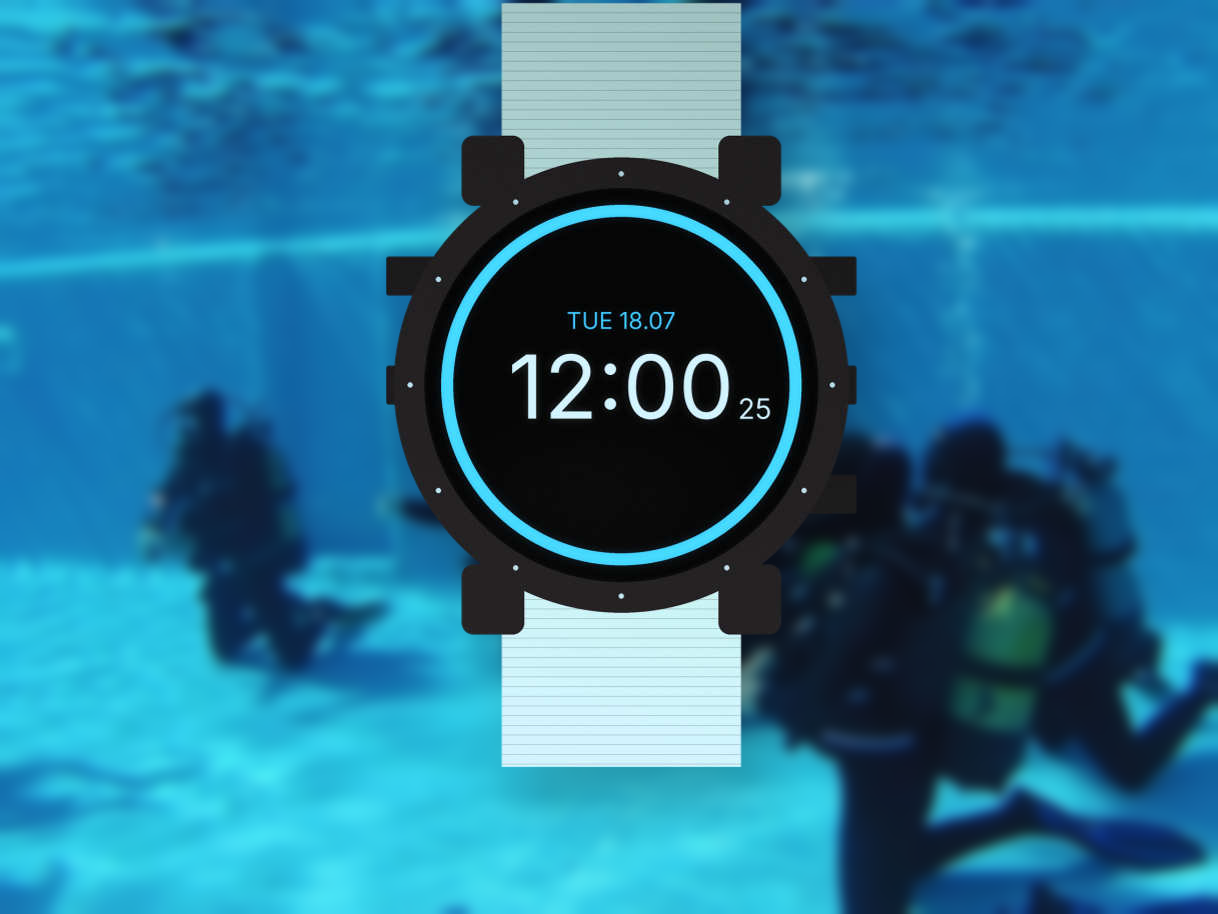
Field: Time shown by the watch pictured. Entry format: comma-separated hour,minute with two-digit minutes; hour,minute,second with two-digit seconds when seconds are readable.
12,00,25
